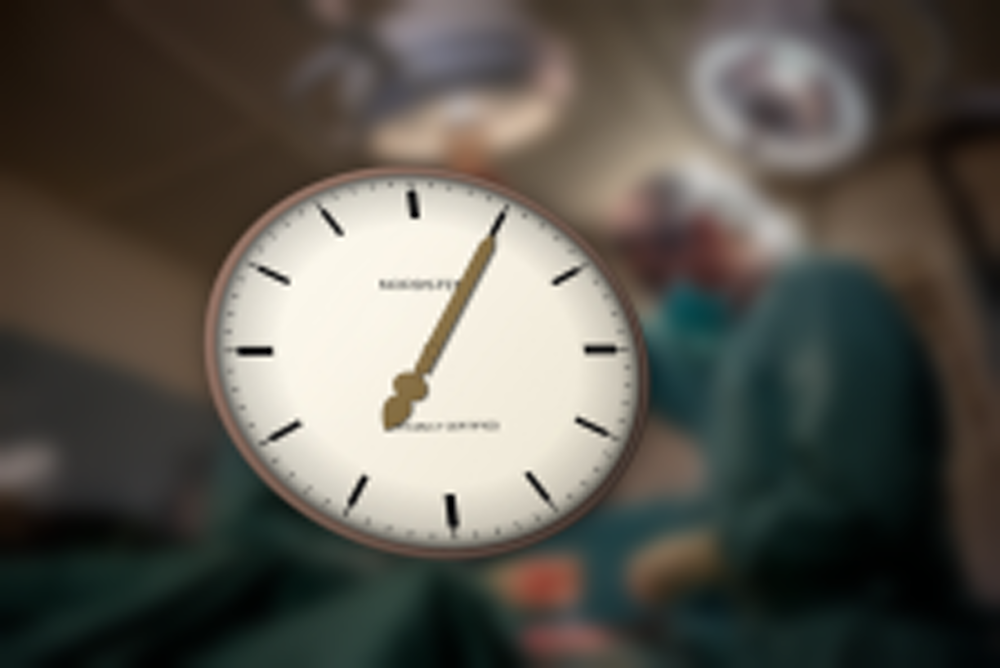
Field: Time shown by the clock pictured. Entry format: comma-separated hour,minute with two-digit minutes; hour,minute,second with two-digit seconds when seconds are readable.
7,05
